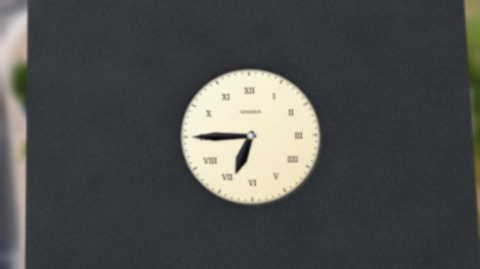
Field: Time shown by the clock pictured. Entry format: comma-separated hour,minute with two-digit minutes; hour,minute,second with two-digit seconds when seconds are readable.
6,45
